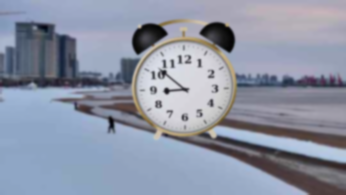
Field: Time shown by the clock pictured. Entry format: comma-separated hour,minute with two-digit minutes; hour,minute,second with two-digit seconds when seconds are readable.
8,52
